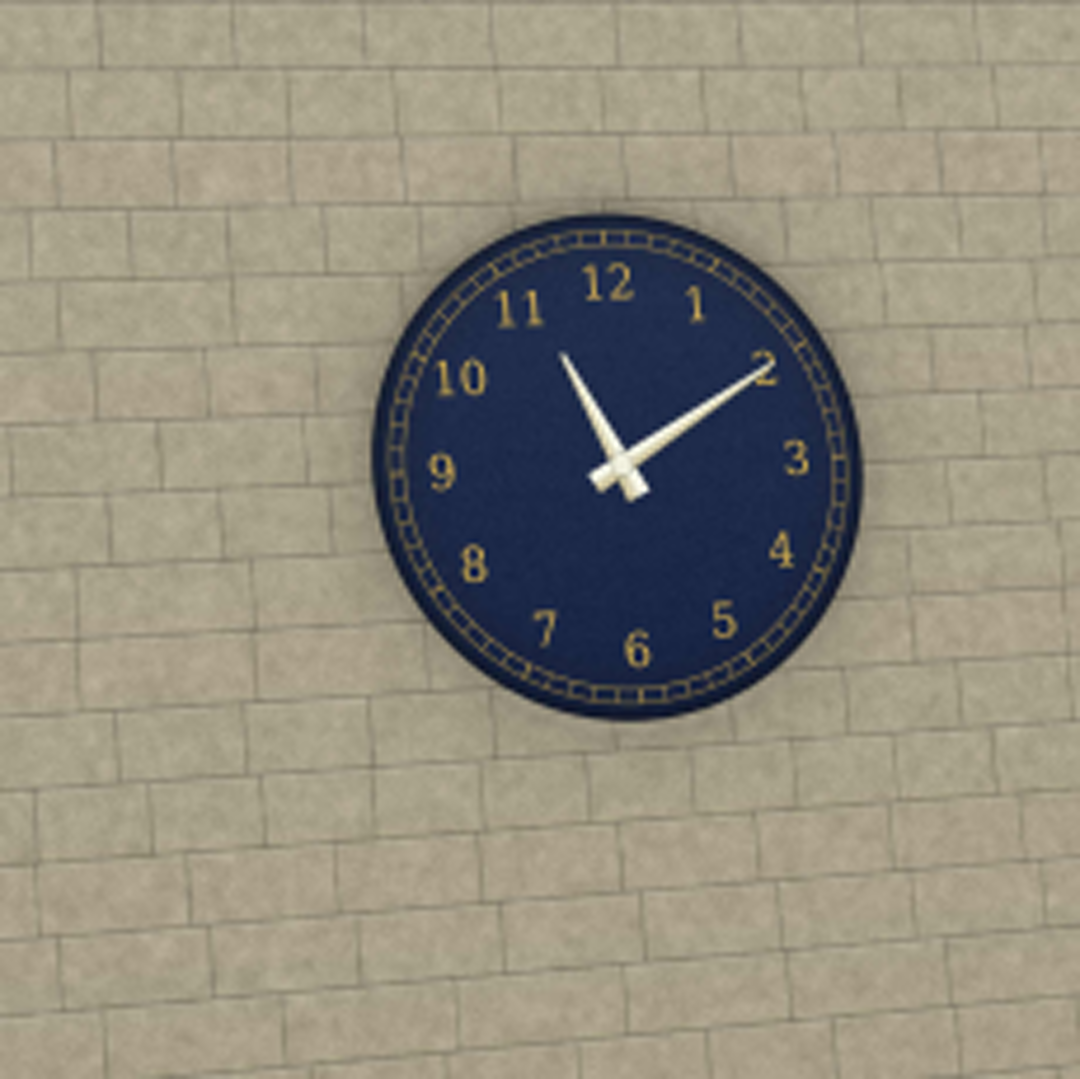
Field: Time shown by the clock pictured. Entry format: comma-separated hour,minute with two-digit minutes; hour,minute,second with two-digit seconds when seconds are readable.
11,10
